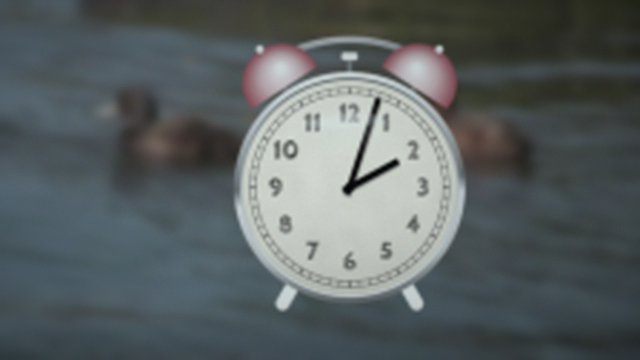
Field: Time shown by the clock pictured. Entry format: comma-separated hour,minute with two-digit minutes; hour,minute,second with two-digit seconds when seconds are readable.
2,03
